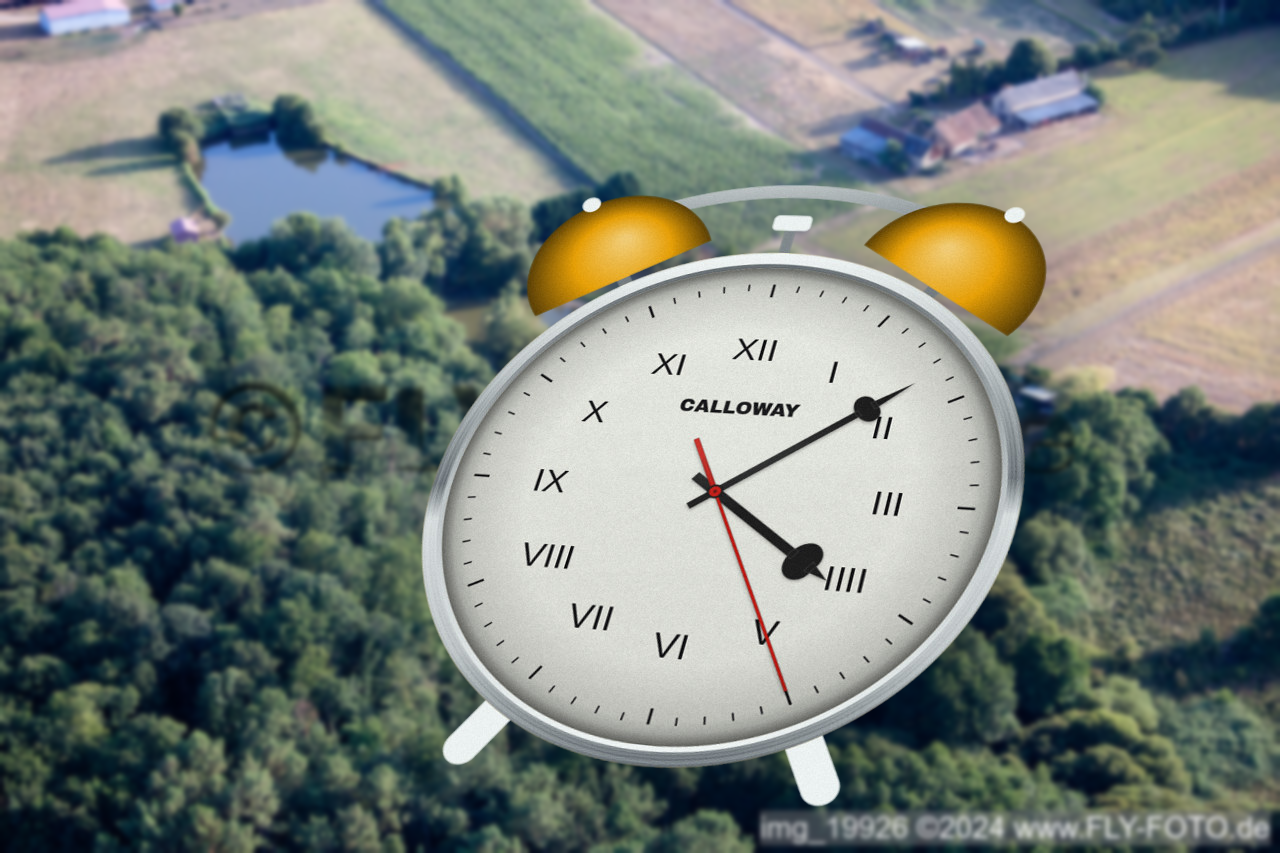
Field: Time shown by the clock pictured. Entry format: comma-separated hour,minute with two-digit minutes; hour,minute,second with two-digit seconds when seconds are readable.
4,08,25
